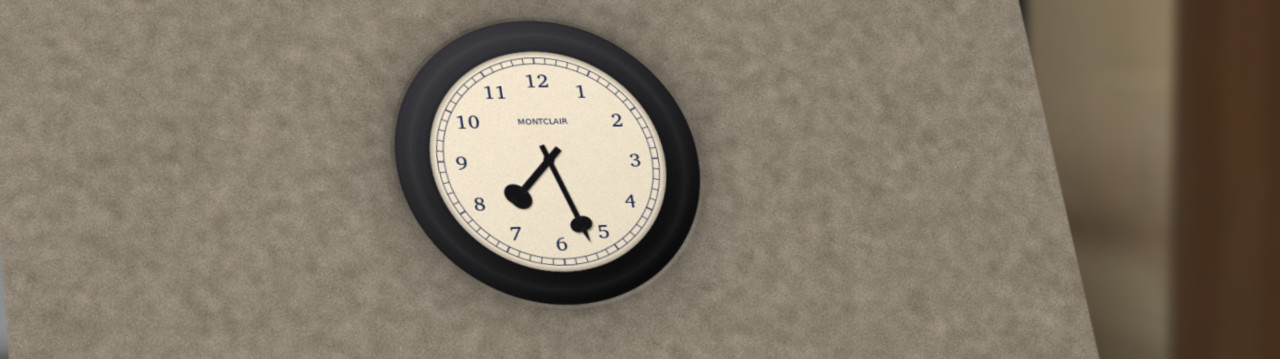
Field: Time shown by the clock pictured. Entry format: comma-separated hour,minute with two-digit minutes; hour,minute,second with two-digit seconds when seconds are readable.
7,27
